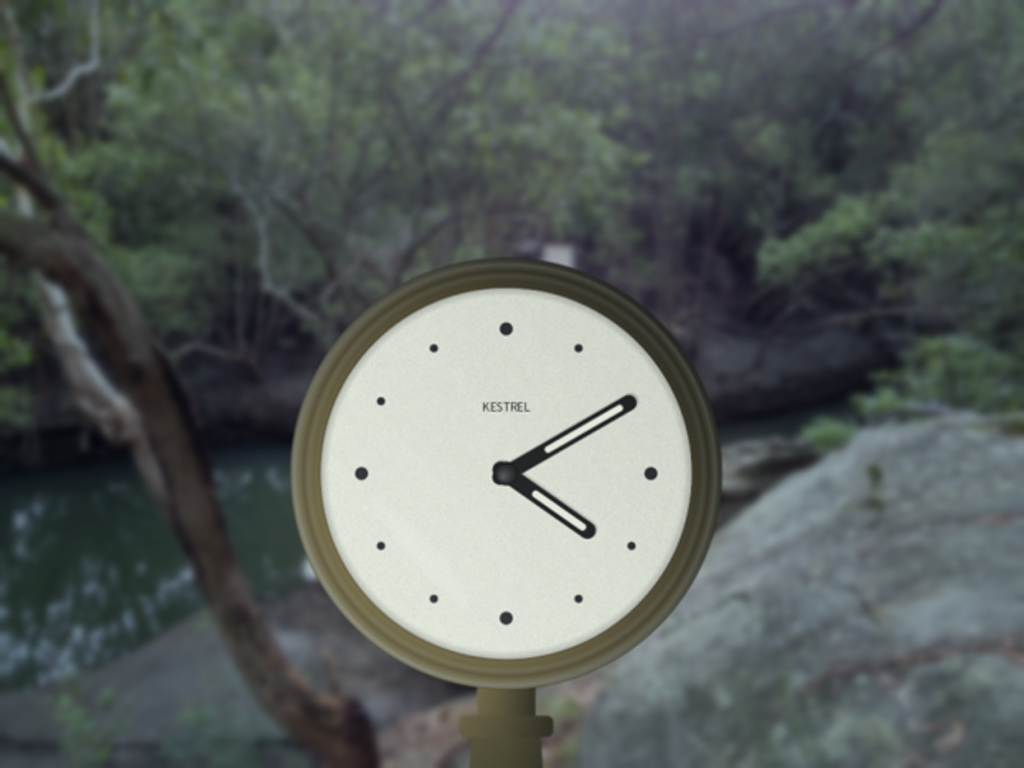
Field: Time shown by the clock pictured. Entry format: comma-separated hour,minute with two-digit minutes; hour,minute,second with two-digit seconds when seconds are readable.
4,10
